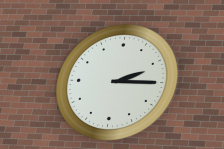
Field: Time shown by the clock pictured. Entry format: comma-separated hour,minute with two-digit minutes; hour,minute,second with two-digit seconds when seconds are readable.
2,15
